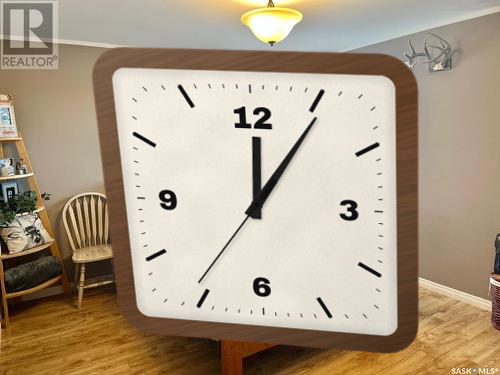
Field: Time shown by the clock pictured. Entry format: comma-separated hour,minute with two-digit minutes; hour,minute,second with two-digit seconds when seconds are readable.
12,05,36
